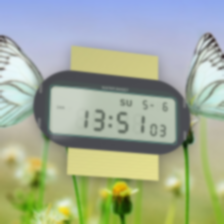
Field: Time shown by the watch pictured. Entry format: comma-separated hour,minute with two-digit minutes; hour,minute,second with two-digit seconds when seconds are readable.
13,51,03
